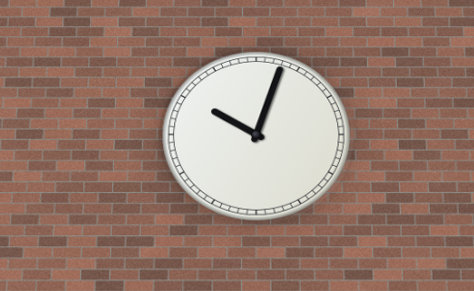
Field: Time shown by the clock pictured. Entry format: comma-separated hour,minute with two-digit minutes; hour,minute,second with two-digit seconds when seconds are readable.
10,03
